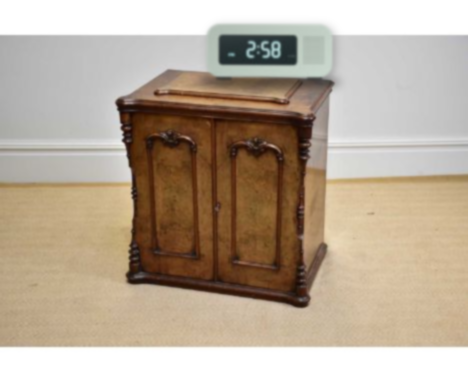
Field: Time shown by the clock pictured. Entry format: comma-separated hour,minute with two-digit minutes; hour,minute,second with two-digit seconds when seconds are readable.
2,58
